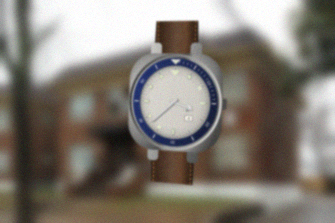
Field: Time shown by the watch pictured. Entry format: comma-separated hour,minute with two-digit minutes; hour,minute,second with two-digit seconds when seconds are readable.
3,38
